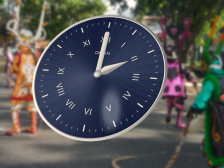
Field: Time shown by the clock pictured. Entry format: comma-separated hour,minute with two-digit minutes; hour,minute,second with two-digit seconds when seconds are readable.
2,00
